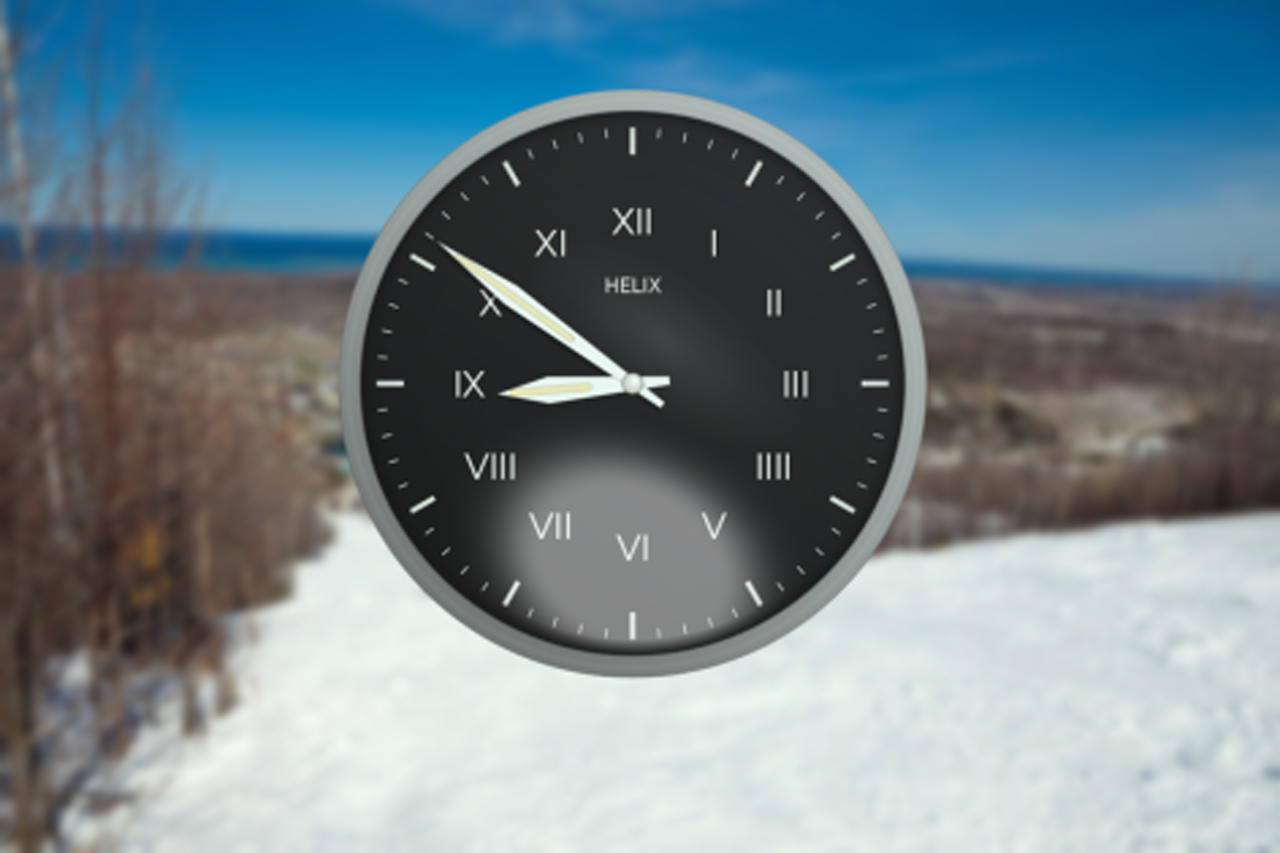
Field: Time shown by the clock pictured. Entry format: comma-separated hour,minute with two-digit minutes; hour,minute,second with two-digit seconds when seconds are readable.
8,51
